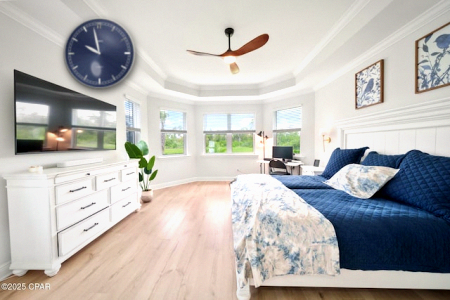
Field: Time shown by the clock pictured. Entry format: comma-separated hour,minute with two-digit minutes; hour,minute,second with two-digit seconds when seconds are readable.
9,58
